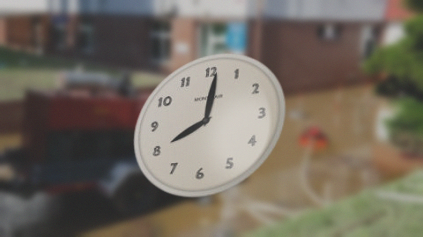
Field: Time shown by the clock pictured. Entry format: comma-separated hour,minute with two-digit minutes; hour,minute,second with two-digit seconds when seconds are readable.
8,01
